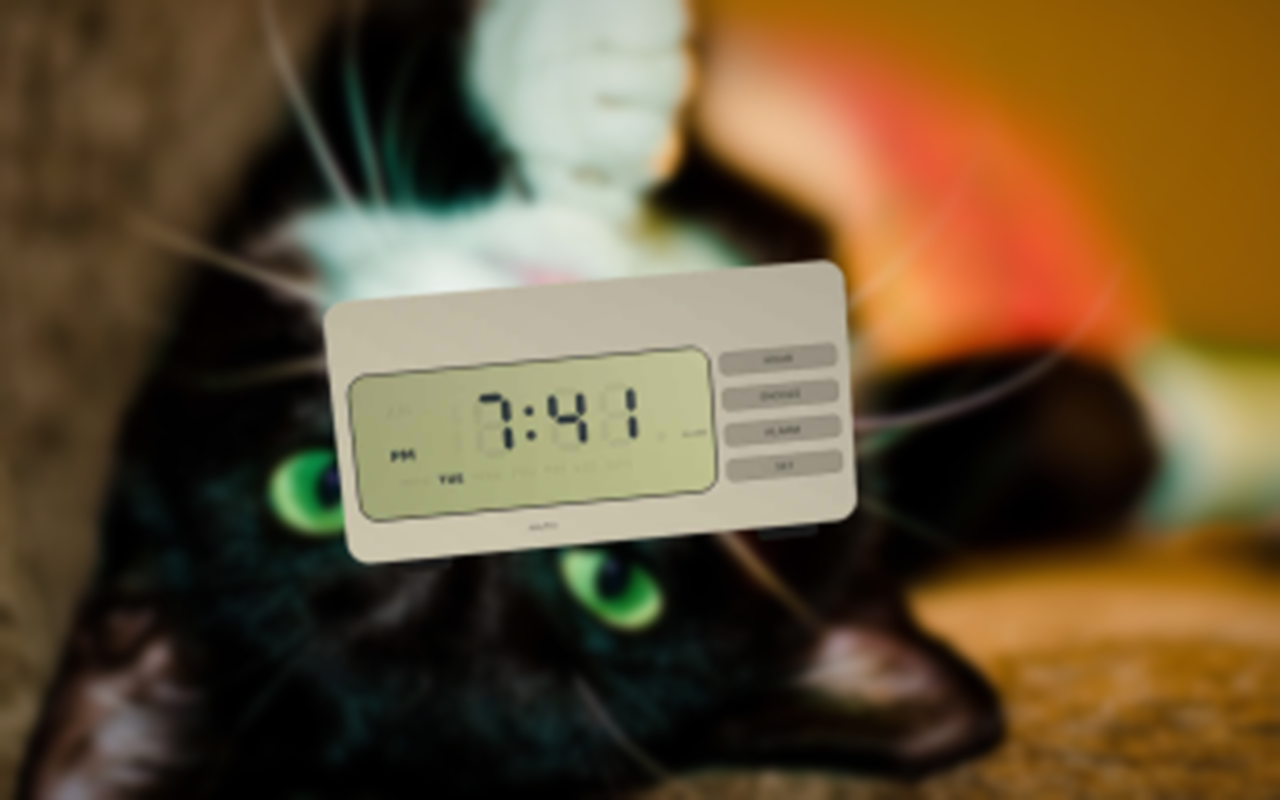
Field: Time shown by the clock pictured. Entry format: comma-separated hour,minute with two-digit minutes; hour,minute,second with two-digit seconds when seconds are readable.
7,41
